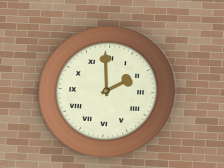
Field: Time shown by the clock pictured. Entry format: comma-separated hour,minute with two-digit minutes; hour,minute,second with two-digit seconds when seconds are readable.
1,59
